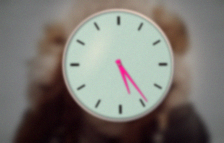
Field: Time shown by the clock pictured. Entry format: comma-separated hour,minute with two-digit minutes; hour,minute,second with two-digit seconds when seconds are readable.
5,24
